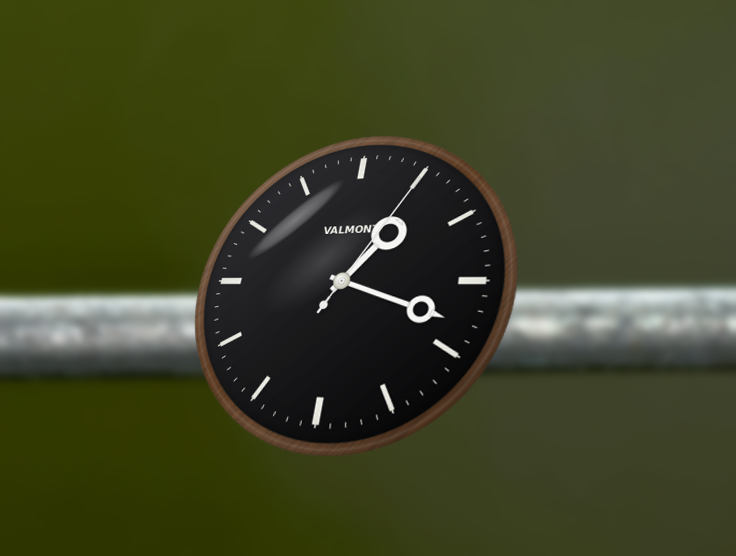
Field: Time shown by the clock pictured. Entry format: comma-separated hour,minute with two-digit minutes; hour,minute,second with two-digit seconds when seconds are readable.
1,18,05
